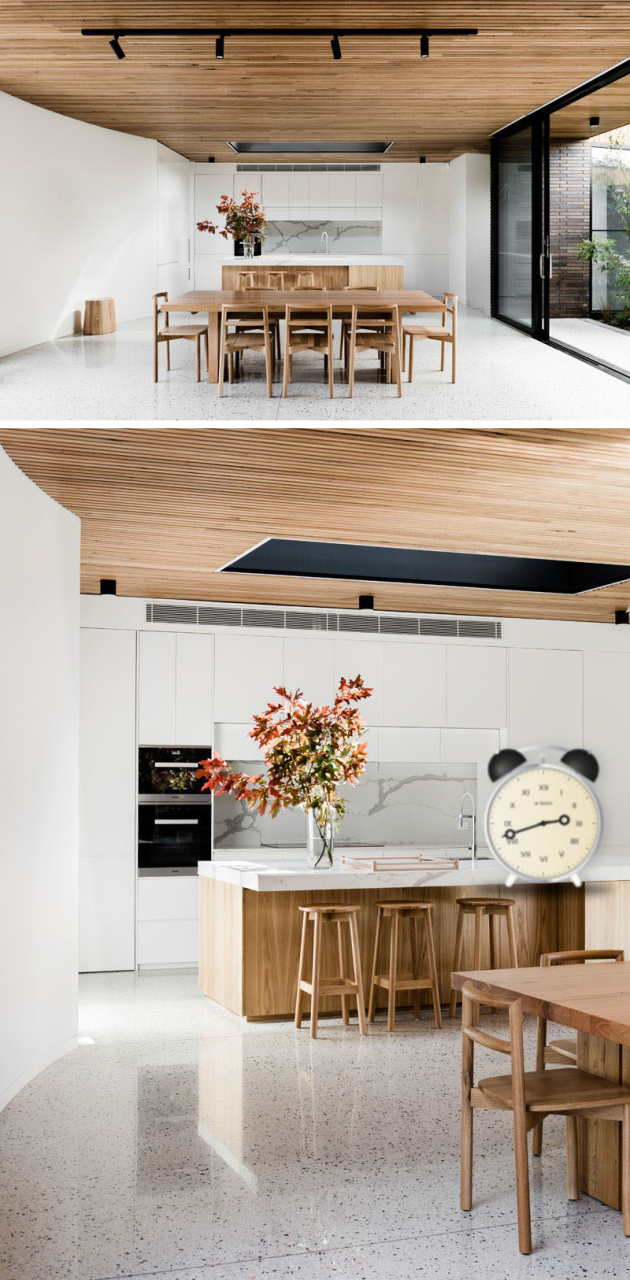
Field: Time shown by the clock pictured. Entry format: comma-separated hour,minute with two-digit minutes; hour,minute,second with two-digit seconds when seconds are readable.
2,42
